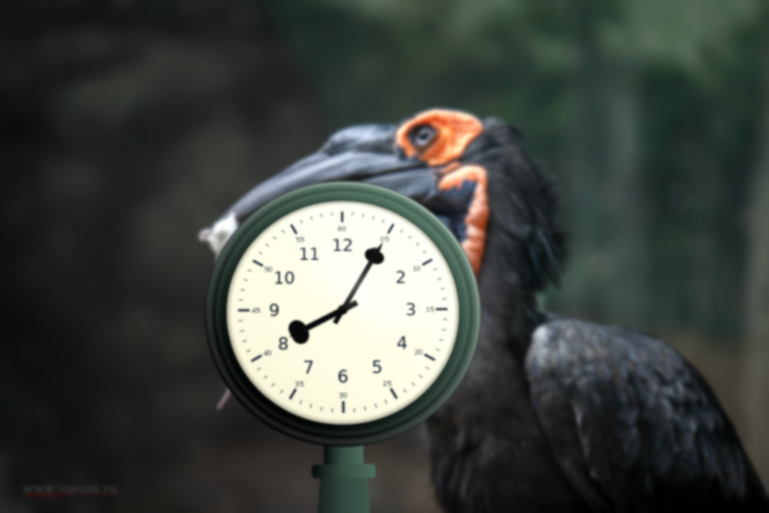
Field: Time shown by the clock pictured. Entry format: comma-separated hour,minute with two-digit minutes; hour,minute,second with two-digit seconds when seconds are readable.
8,05
